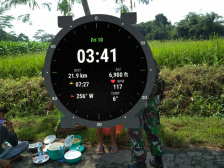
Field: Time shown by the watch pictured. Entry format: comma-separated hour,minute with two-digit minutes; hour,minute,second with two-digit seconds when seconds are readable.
3,41
